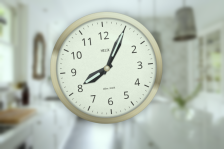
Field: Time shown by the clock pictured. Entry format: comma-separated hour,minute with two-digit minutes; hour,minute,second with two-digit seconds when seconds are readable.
8,05
